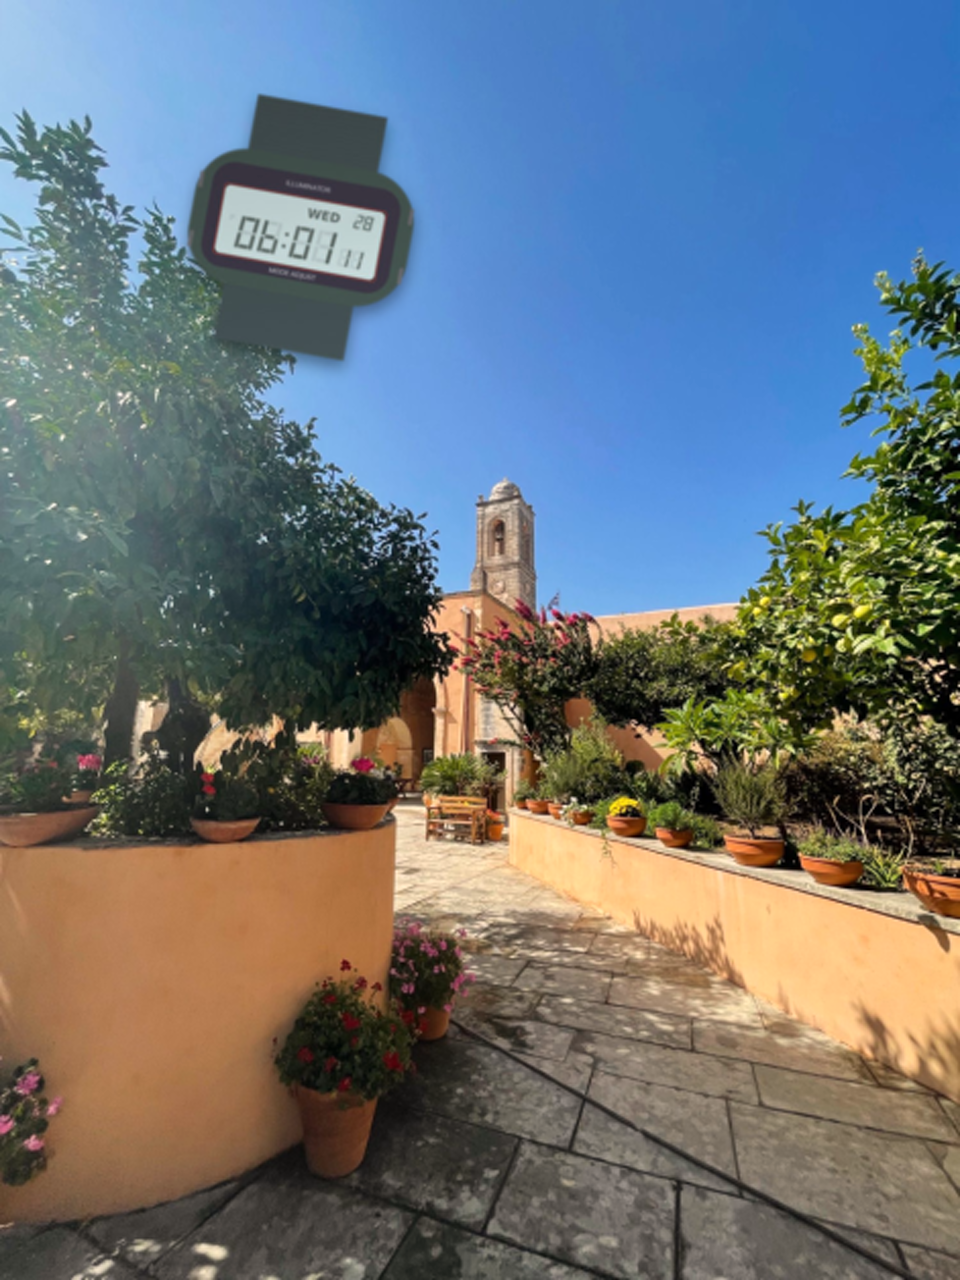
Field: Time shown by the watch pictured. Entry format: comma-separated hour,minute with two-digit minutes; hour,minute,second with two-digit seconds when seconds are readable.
6,01,11
